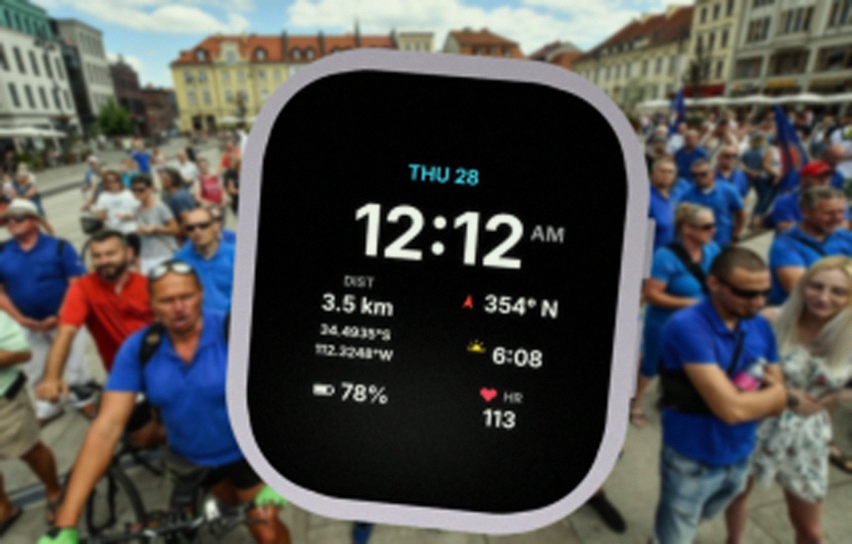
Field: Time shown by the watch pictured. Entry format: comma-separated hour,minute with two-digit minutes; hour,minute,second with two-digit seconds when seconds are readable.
12,12
